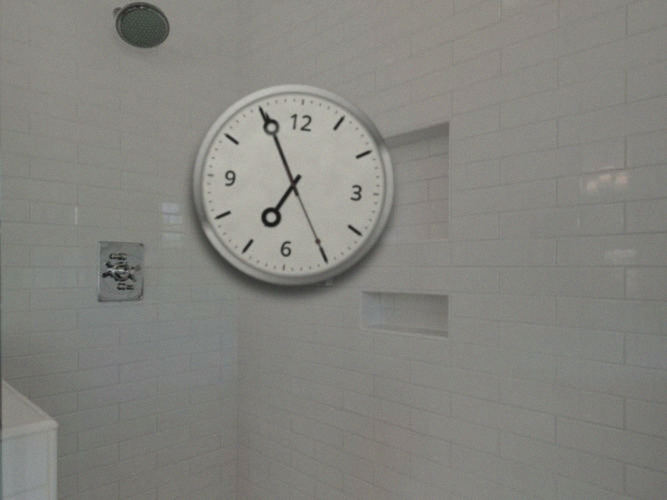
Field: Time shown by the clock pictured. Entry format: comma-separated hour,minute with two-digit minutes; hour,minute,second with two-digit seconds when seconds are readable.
6,55,25
